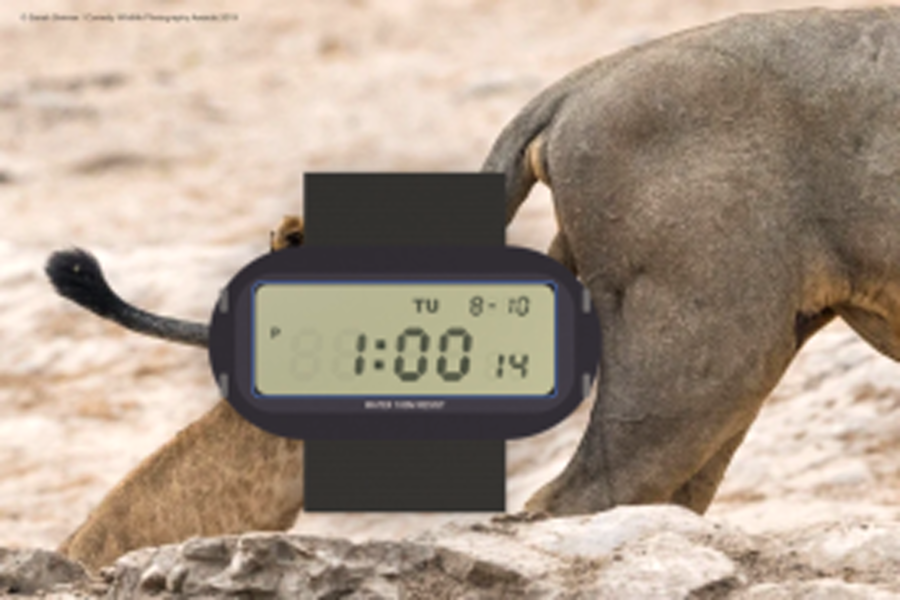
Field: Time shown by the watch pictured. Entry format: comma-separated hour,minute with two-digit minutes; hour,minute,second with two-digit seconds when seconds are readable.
1,00,14
